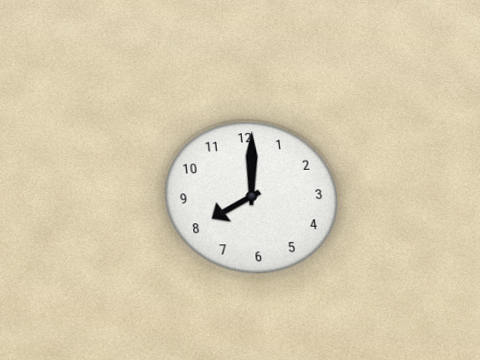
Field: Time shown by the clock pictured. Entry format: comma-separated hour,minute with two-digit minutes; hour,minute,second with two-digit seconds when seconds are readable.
8,01
